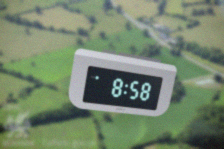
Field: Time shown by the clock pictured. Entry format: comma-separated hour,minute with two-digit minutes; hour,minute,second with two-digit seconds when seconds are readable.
8,58
